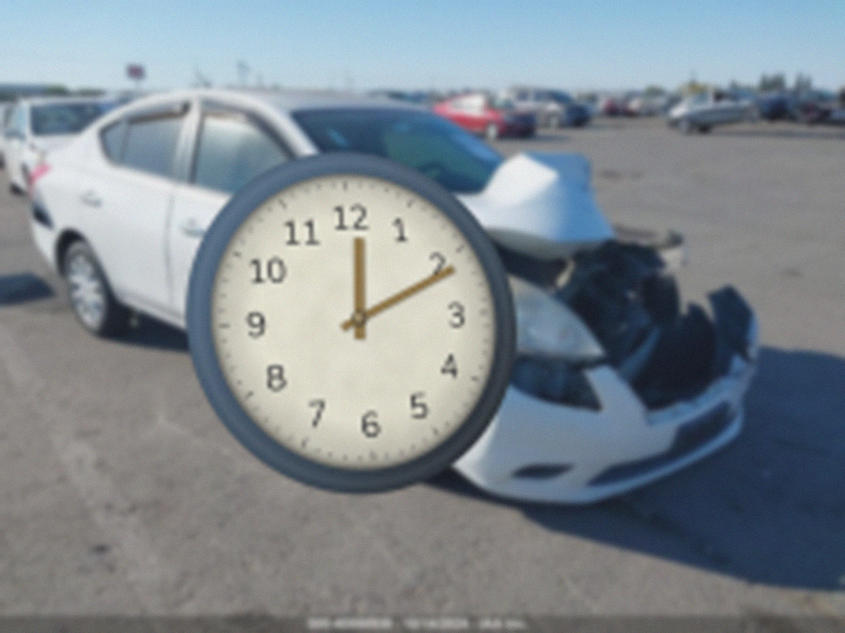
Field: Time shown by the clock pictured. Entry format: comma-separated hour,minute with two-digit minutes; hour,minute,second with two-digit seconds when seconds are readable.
12,11
